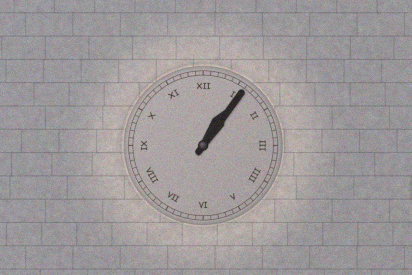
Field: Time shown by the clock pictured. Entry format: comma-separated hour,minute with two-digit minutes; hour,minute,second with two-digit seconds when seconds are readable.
1,06
